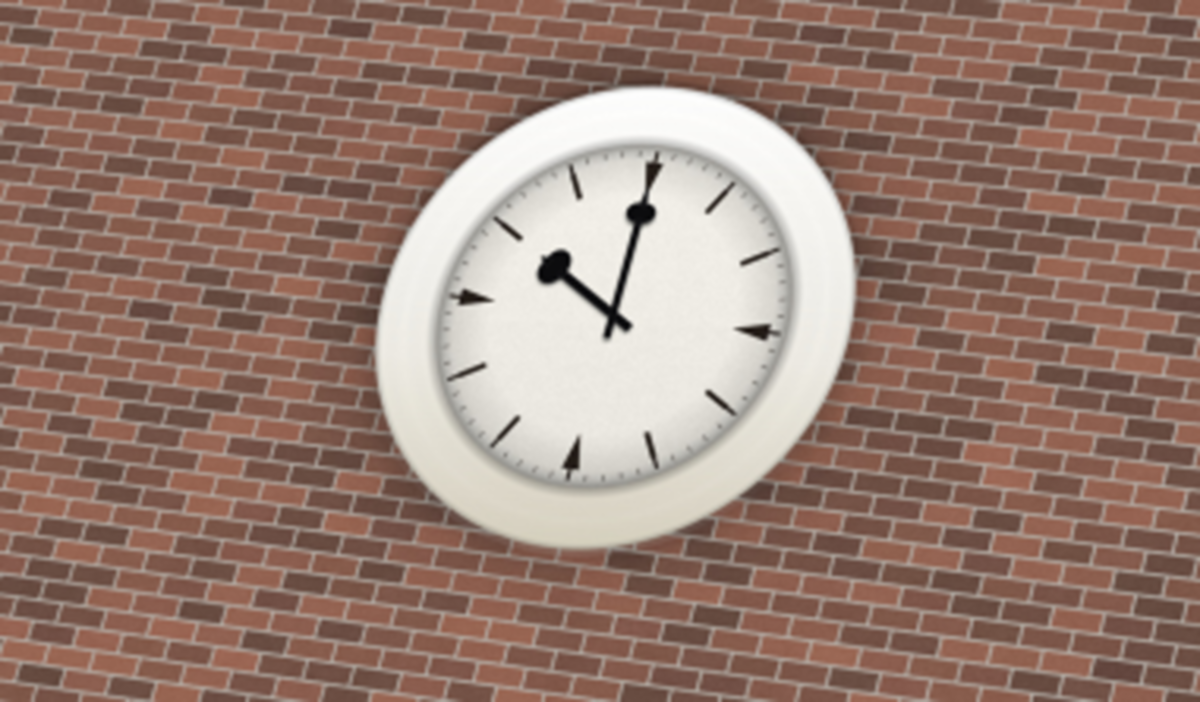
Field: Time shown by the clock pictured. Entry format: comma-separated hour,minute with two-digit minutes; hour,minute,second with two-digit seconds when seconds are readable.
10,00
